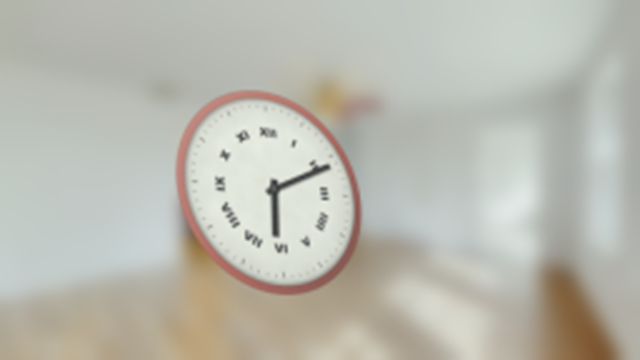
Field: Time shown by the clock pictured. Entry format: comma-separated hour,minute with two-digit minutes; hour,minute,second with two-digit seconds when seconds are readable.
6,11
